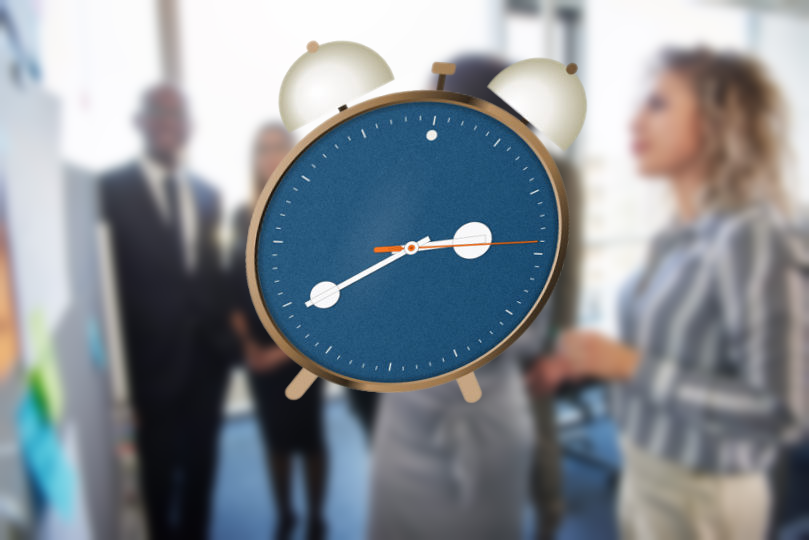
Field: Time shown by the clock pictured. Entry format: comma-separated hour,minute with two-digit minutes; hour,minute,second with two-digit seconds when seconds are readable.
2,39,14
